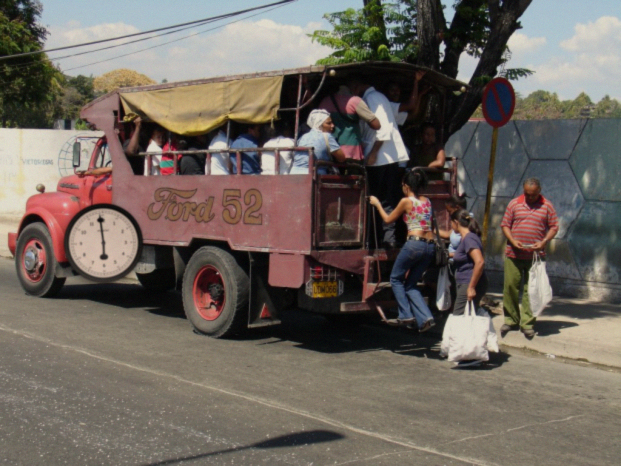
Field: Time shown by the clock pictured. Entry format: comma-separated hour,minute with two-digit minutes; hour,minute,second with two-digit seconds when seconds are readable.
5,59
